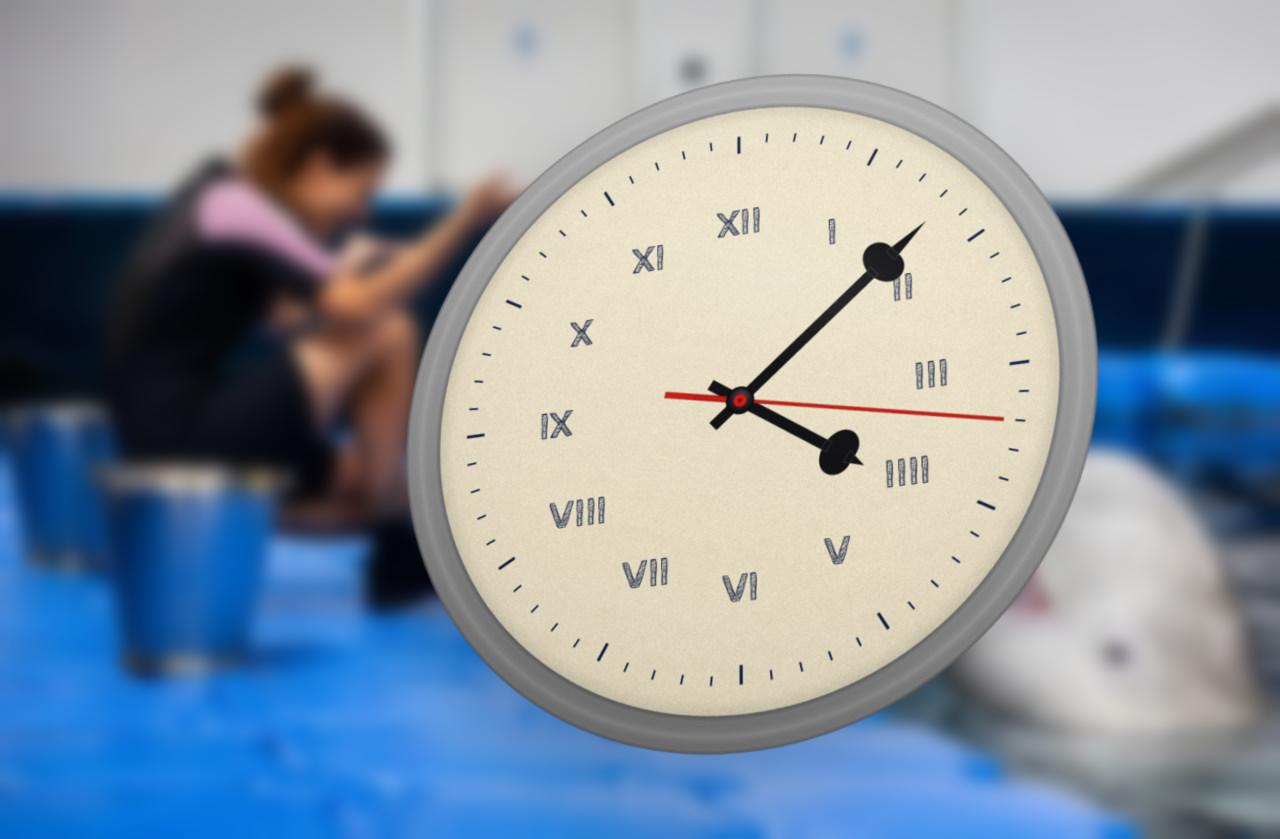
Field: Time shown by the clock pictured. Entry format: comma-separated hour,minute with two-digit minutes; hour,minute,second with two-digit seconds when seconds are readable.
4,08,17
